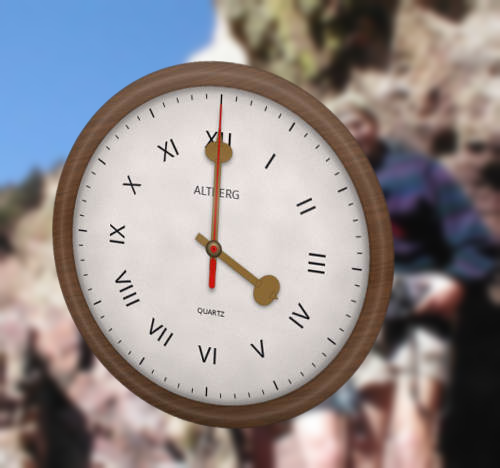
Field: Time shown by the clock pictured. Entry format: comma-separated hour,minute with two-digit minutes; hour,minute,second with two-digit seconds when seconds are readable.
4,00,00
